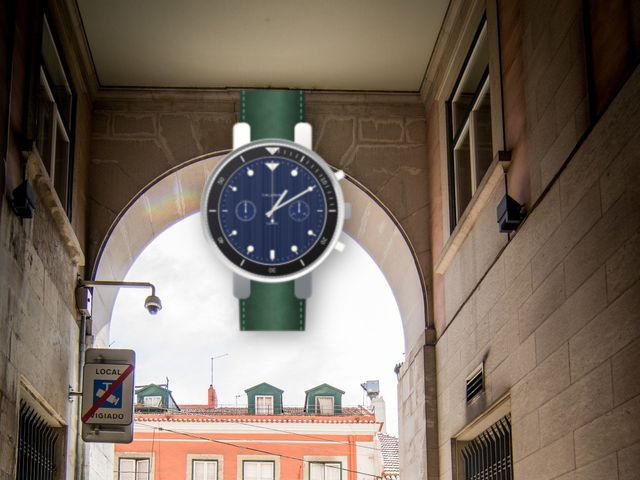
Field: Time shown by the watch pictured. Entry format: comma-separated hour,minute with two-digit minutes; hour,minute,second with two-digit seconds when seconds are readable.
1,10
